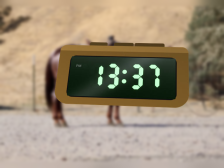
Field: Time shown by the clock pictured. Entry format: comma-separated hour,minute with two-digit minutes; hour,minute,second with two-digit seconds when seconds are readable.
13,37
